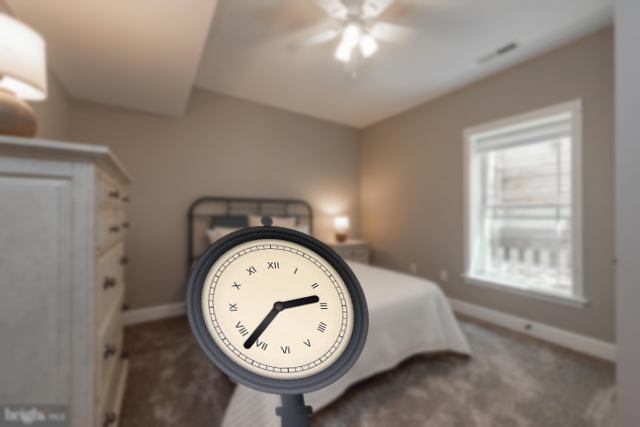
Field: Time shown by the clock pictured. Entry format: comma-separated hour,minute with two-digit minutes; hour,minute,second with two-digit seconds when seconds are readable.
2,37
